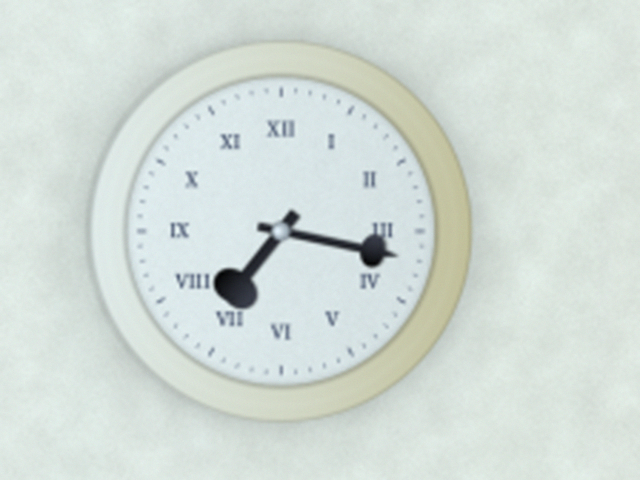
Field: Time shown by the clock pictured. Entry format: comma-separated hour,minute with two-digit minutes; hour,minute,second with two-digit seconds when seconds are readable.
7,17
